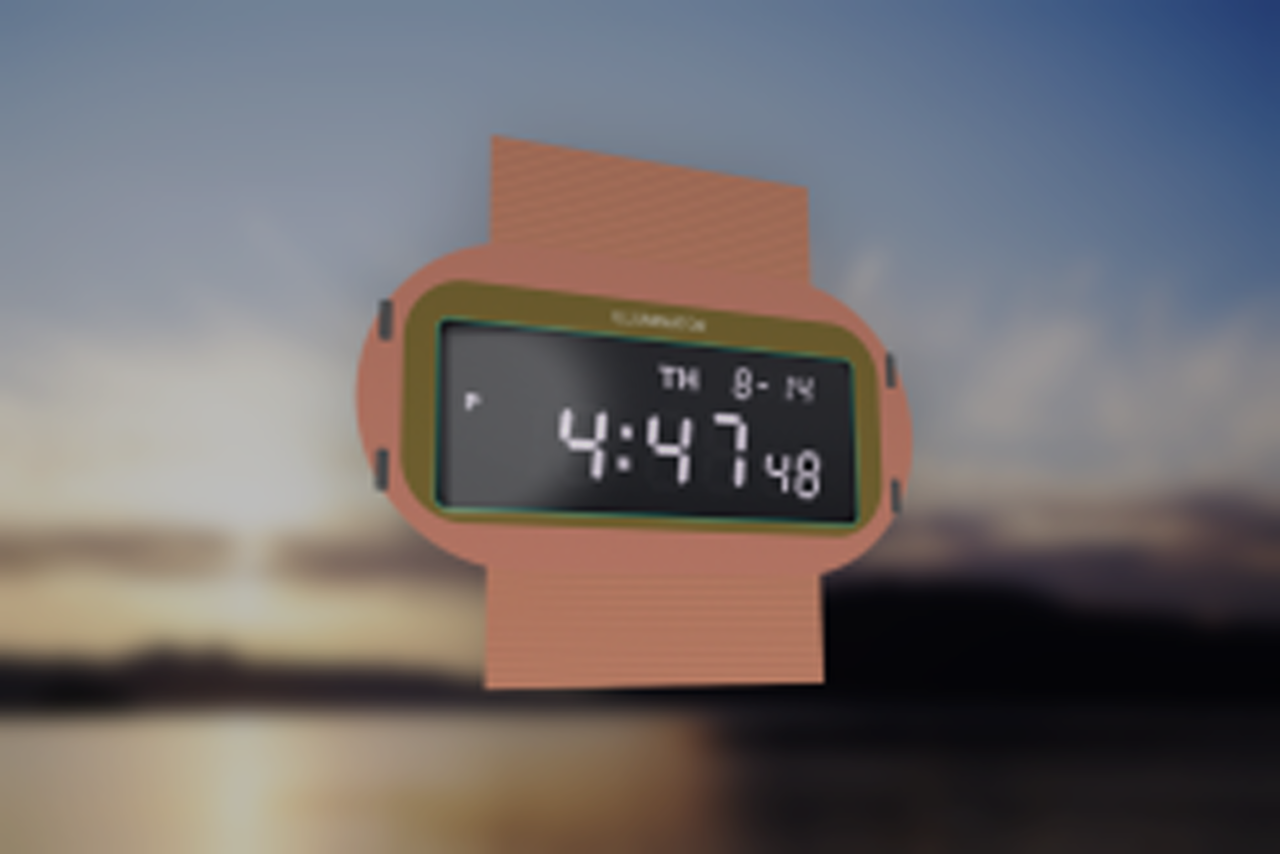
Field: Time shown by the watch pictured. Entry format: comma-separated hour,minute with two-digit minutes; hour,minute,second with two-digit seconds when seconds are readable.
4,47,48
